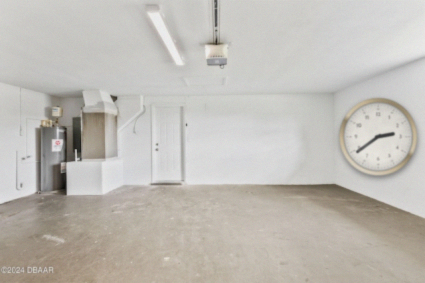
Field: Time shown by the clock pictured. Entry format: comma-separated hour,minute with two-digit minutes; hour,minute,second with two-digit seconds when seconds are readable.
2,39
